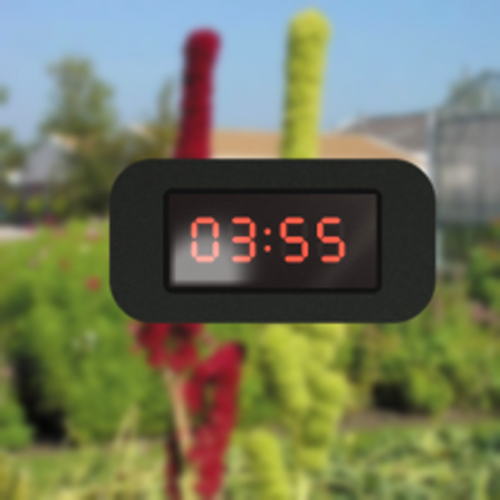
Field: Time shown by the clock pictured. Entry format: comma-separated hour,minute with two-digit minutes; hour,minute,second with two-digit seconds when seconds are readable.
3,55
